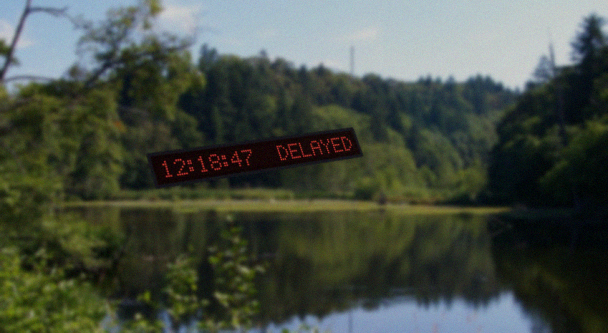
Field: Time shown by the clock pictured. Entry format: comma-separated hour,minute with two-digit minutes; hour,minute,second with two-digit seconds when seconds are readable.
12,18,47
